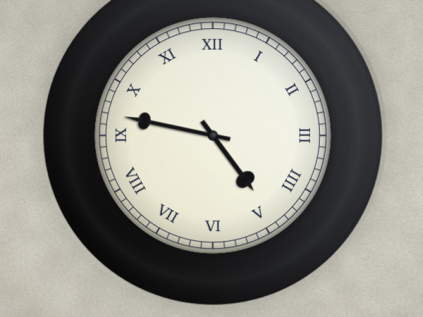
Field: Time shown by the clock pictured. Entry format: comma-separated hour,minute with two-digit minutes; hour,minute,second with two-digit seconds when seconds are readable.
4,47
